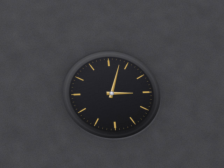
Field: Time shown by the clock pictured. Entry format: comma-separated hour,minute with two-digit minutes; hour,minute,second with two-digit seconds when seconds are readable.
3,03
